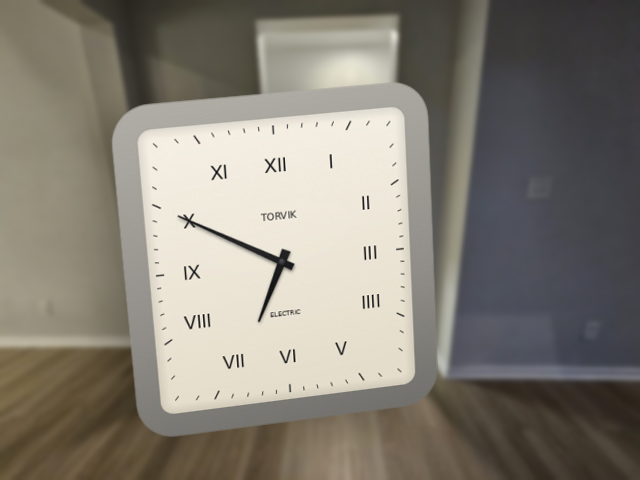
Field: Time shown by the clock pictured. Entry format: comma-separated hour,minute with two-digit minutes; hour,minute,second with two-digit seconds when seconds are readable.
6,50
